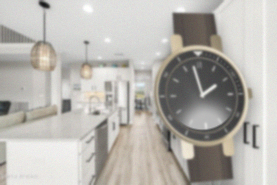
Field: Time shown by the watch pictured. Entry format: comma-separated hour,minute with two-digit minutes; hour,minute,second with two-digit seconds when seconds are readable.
1,58
